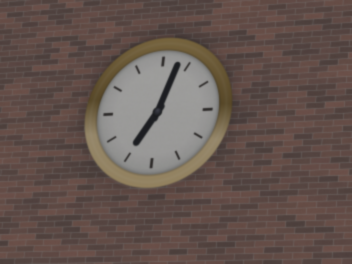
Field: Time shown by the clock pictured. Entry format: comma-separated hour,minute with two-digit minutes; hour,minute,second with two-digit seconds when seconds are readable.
7,03
